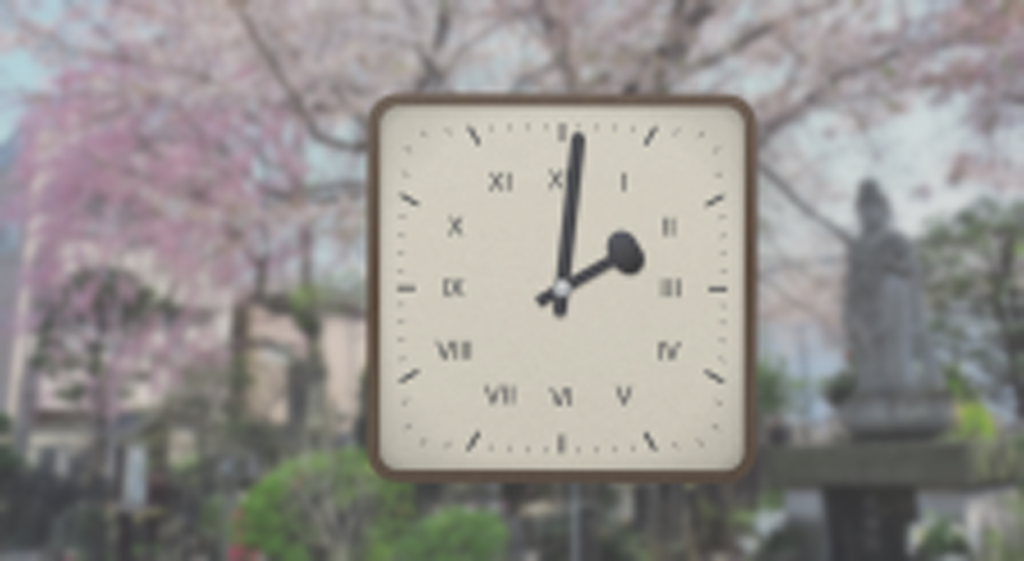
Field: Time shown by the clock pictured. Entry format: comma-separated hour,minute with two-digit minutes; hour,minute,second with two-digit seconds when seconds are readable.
2,01
